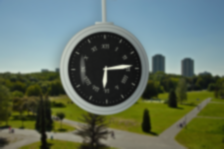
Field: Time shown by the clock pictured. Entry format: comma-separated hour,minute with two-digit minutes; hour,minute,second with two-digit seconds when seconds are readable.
6,14
